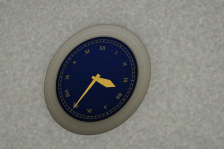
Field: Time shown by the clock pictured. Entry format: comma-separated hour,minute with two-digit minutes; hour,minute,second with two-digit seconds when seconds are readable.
3,35
